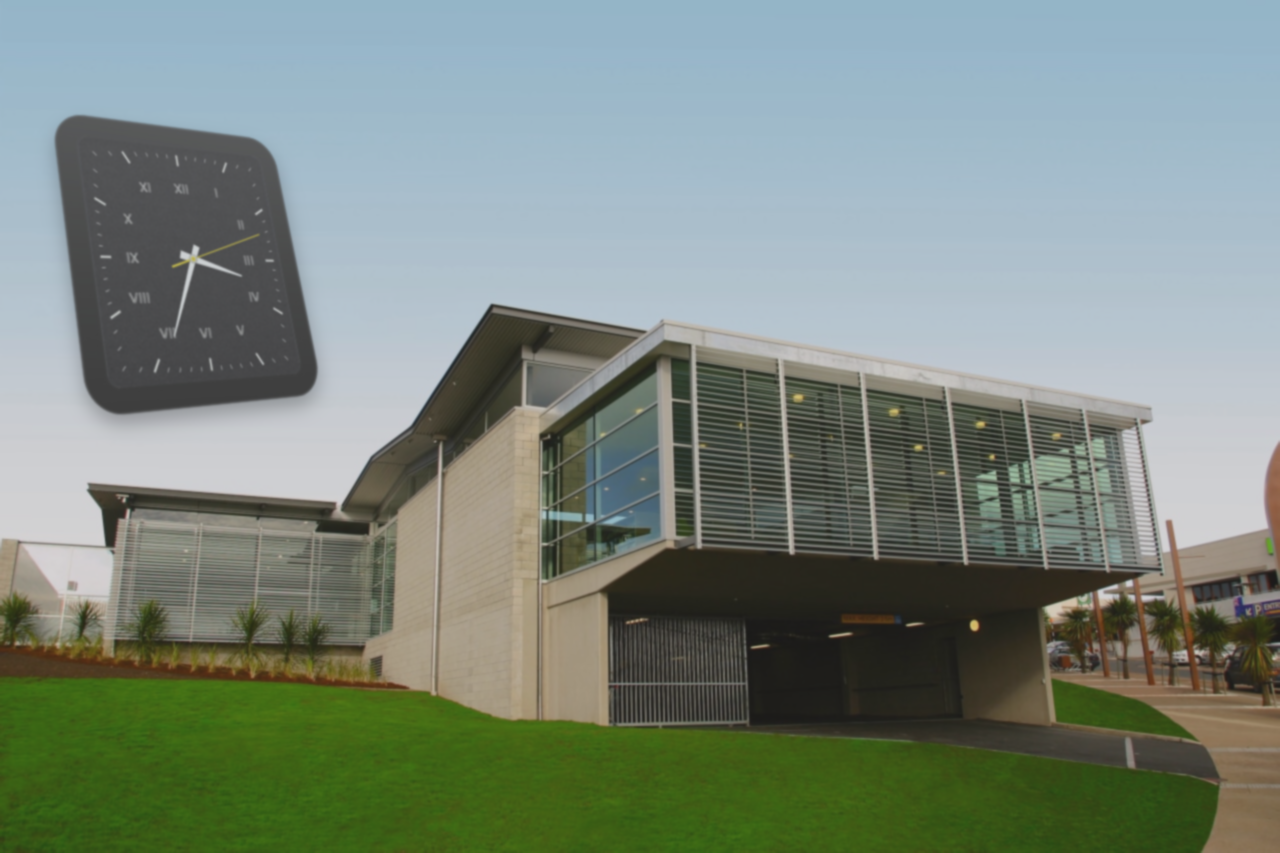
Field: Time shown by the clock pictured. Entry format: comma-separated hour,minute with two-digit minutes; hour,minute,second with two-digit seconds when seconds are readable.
3,34,12
